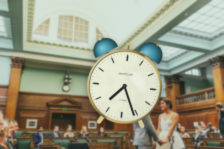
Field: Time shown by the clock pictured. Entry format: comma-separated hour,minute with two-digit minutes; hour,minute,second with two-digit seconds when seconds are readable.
7,26
